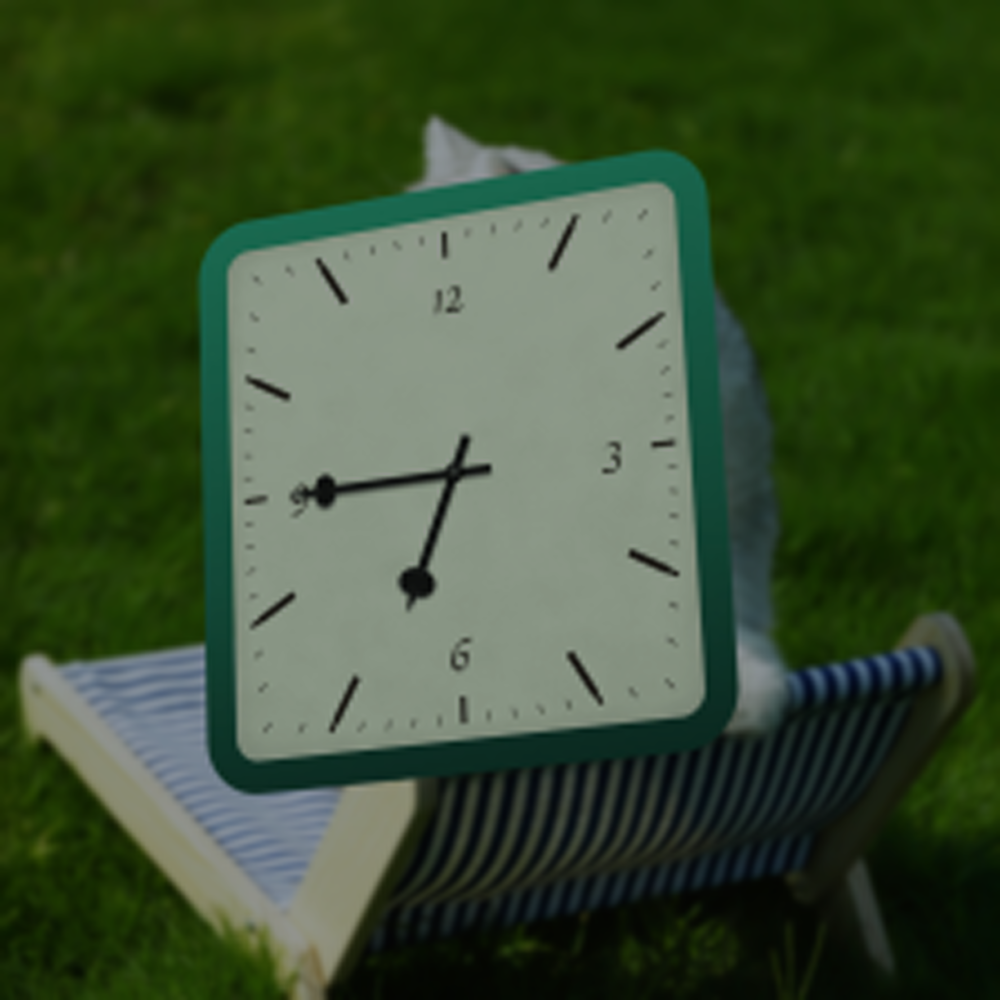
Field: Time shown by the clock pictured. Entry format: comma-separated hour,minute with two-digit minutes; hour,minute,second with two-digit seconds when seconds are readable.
6,45
